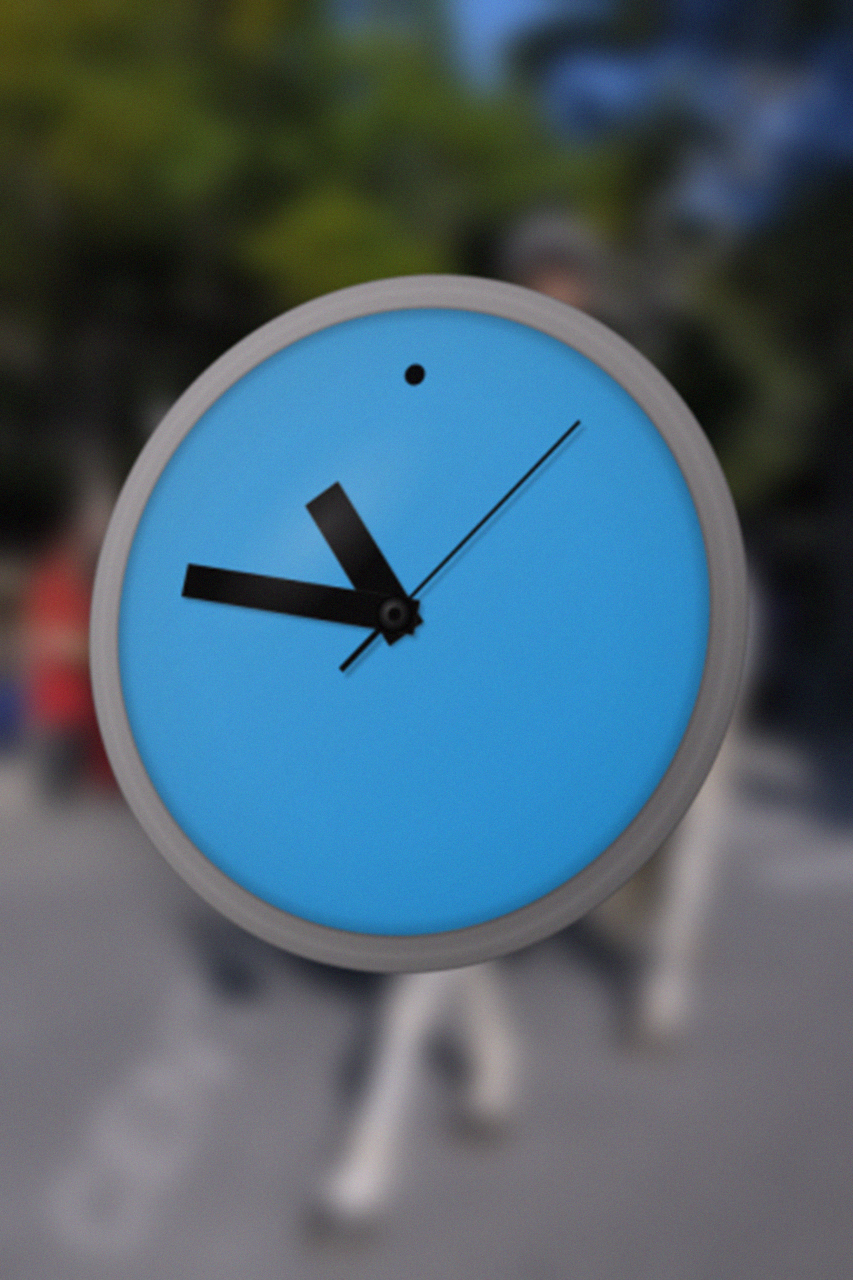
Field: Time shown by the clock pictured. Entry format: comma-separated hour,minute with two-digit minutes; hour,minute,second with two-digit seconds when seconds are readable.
10,46,07
